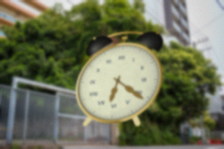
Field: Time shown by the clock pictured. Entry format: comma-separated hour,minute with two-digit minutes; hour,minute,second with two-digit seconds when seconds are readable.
6,21
